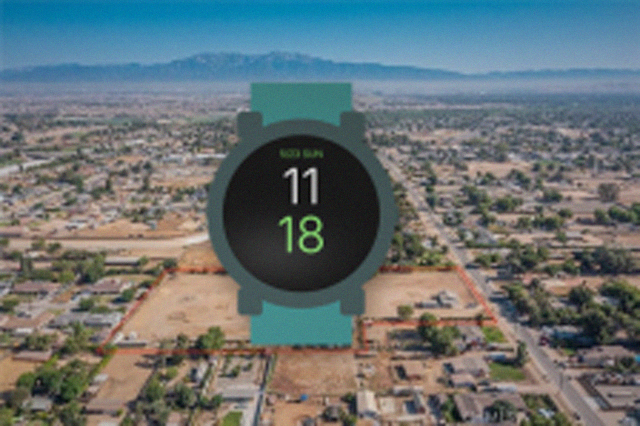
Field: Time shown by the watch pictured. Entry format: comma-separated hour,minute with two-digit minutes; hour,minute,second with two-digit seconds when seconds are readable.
11,18
